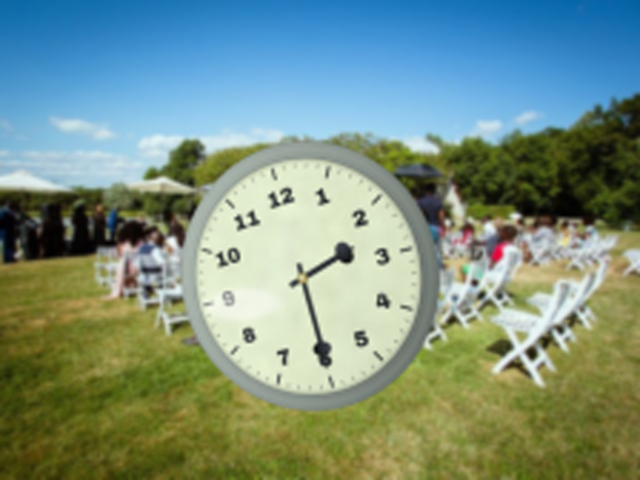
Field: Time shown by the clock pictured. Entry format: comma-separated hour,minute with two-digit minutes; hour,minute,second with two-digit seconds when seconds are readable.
2,30
